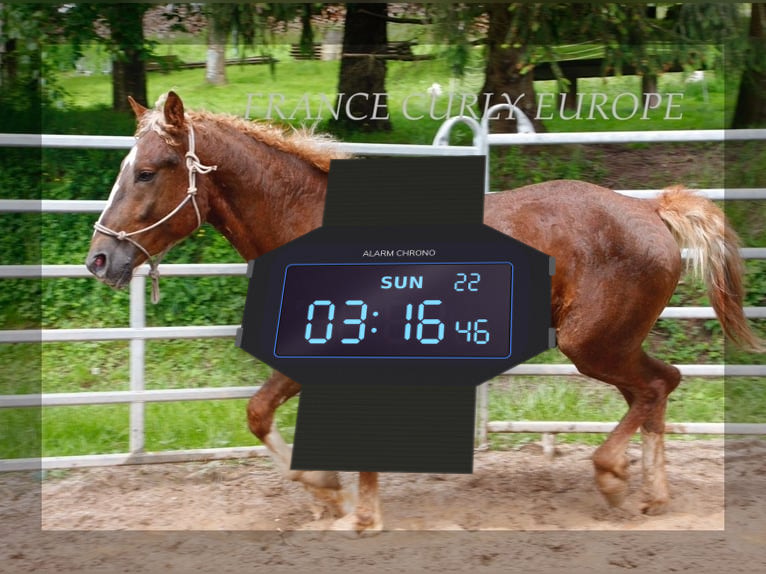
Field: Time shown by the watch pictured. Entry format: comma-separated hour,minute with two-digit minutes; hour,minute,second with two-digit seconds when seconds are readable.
3,16,46
